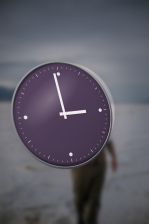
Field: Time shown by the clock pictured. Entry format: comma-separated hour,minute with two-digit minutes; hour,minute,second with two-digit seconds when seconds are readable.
2,59
